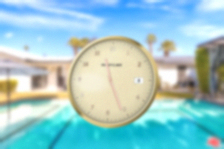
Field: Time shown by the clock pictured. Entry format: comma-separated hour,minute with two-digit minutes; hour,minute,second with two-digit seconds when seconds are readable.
11,26
